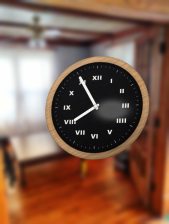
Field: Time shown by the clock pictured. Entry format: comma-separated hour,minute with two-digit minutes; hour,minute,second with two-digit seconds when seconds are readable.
7,55
